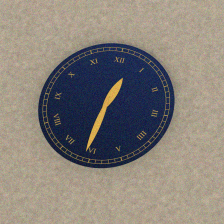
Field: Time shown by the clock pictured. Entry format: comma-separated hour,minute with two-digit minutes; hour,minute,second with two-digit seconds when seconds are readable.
12,31
